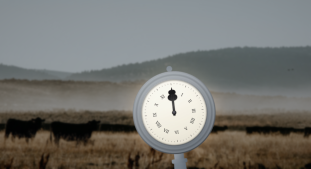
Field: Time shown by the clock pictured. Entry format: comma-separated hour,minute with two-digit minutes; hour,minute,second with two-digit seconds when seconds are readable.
12,00
